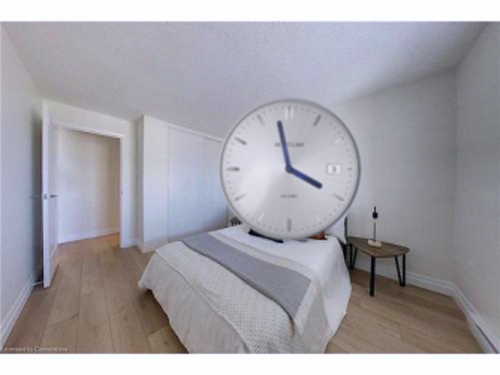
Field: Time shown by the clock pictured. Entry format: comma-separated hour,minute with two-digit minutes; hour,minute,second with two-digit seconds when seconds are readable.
3,58
